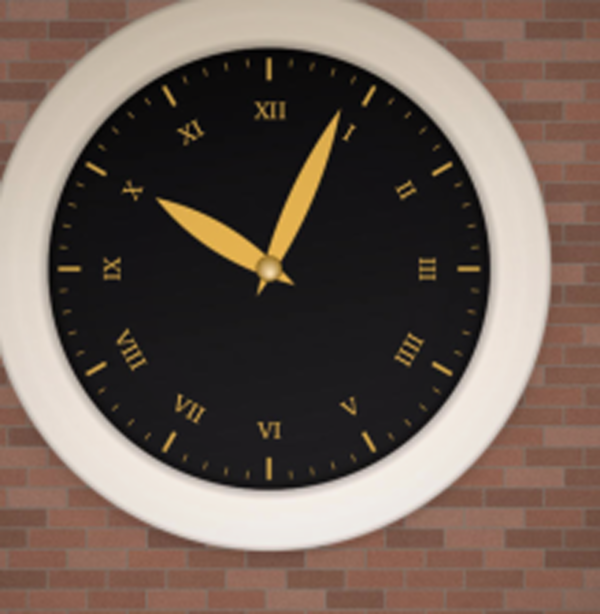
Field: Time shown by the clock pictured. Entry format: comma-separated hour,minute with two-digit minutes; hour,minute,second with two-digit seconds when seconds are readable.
10,04
